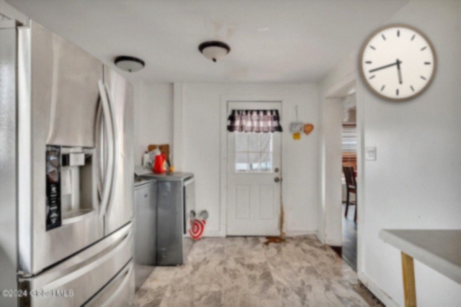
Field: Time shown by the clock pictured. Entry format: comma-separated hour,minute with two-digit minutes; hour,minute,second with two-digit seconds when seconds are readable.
5,42
